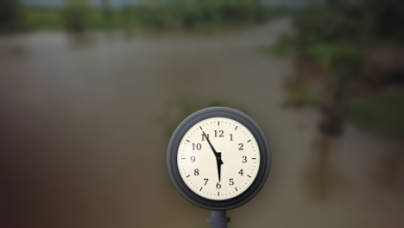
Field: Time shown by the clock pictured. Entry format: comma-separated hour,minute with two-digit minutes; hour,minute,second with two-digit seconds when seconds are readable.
5,55
